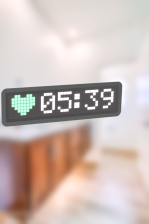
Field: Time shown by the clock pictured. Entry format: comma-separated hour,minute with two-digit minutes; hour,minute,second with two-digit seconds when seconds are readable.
5,39
